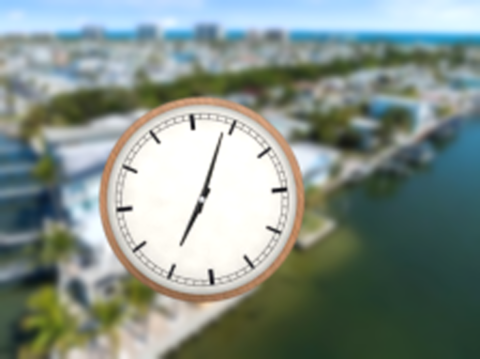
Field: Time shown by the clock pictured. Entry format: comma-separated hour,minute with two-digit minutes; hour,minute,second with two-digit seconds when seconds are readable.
7,04
